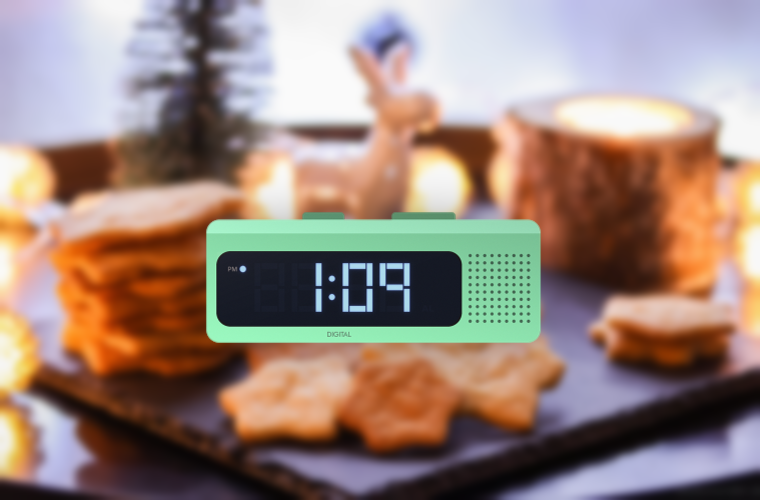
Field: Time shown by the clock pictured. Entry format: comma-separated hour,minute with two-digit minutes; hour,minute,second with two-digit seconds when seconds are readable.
1,09
